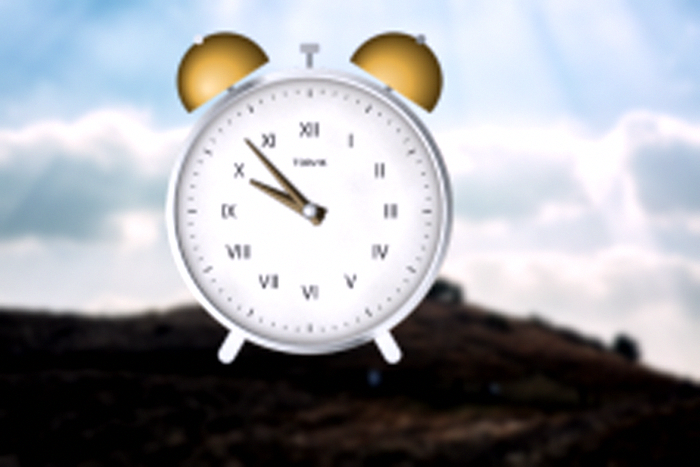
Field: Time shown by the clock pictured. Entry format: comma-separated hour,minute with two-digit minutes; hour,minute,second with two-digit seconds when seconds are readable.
9,53
